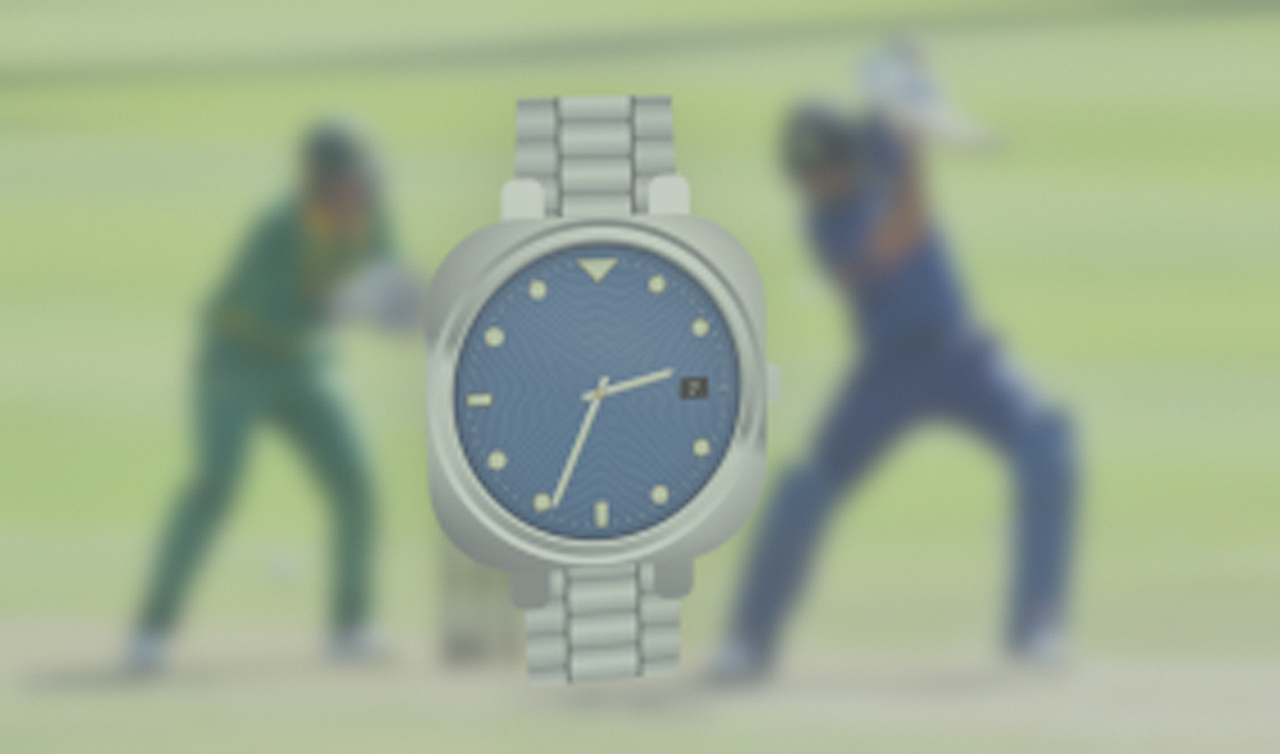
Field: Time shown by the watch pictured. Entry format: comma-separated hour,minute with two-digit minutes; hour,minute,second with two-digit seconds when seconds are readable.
2,34
